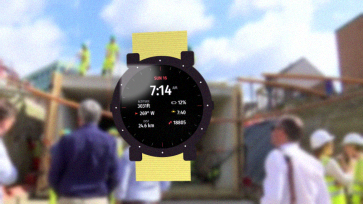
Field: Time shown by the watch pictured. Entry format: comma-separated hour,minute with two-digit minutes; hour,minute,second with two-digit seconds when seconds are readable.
7,14
